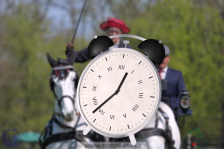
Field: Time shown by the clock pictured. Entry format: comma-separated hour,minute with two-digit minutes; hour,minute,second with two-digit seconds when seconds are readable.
12,37
